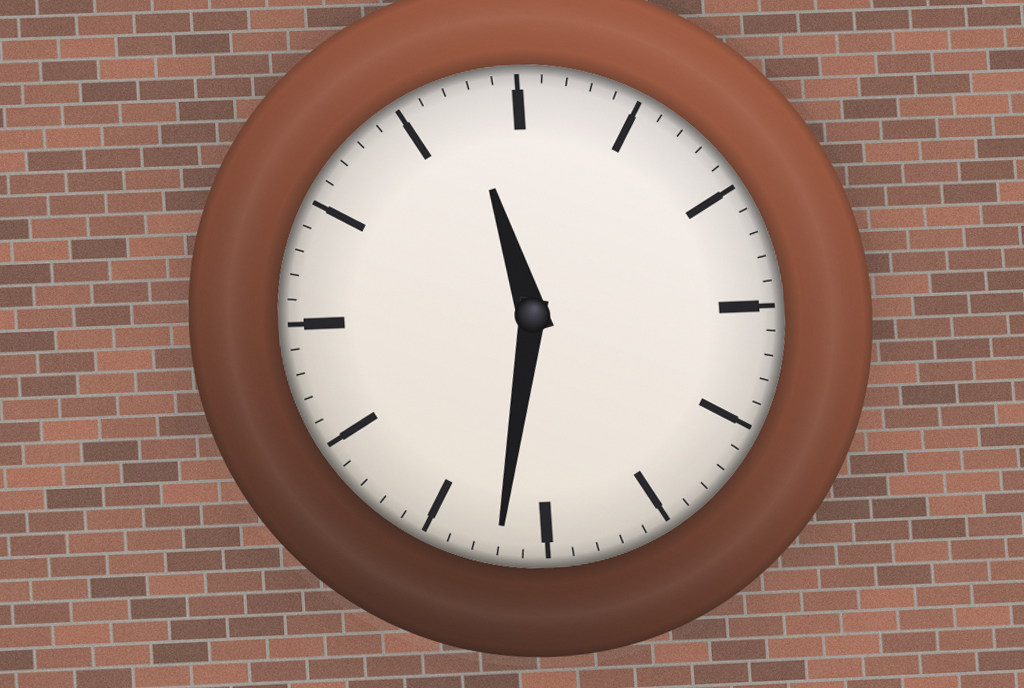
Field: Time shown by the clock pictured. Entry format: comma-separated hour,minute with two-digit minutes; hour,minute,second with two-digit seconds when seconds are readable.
11,32
